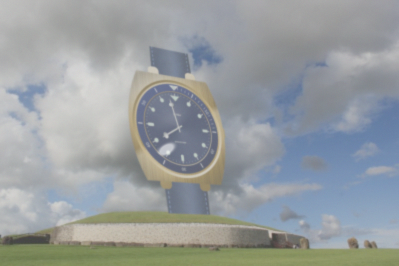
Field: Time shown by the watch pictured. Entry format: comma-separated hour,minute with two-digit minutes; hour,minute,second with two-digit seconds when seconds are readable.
7,58
